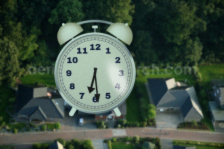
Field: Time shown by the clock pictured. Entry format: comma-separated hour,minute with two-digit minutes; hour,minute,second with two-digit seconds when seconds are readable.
6,29
